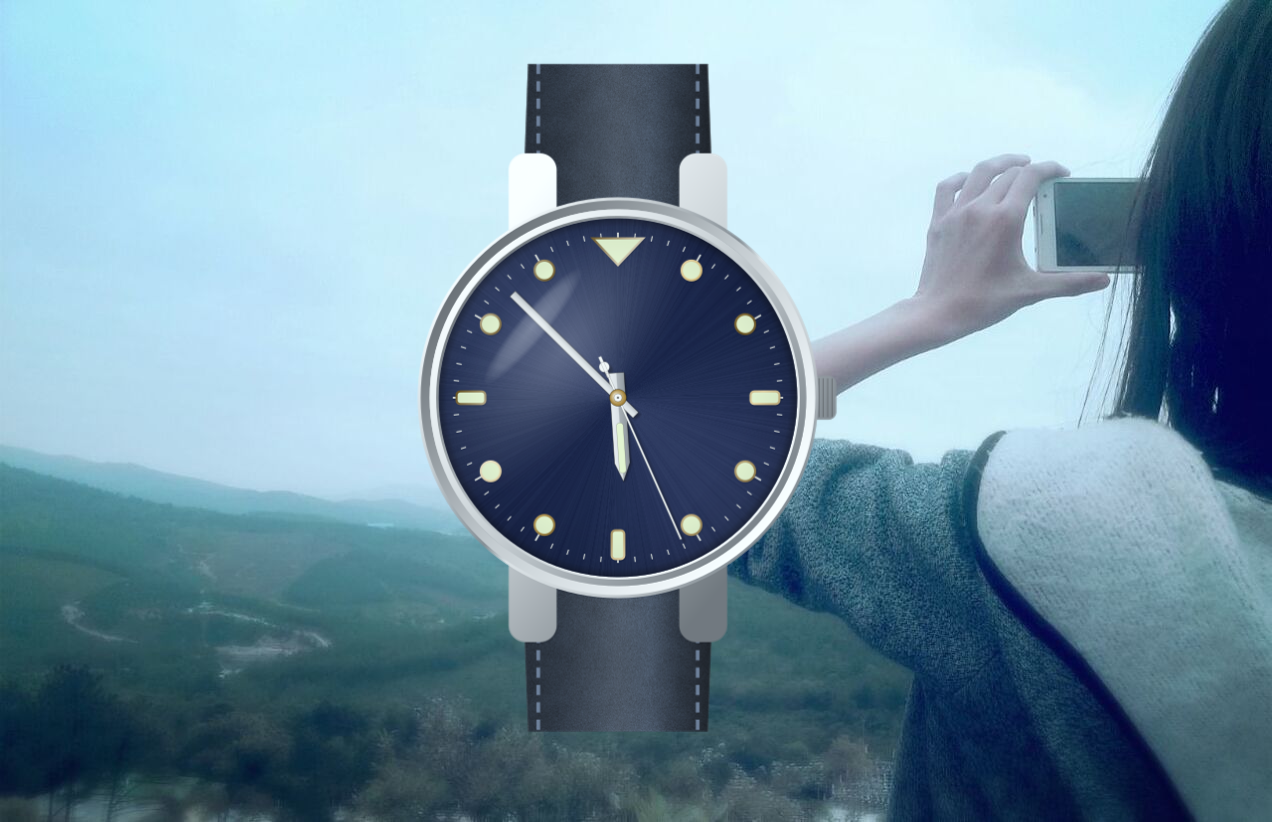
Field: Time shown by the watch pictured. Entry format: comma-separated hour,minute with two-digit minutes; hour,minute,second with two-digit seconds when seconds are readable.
5,52,26
